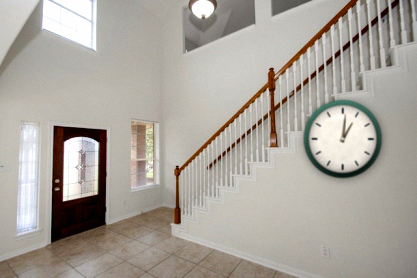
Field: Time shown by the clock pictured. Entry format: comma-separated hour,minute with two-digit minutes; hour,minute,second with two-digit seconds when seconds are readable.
1,01
